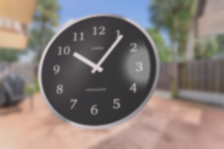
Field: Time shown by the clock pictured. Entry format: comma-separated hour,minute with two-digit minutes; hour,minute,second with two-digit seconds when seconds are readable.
10,06
